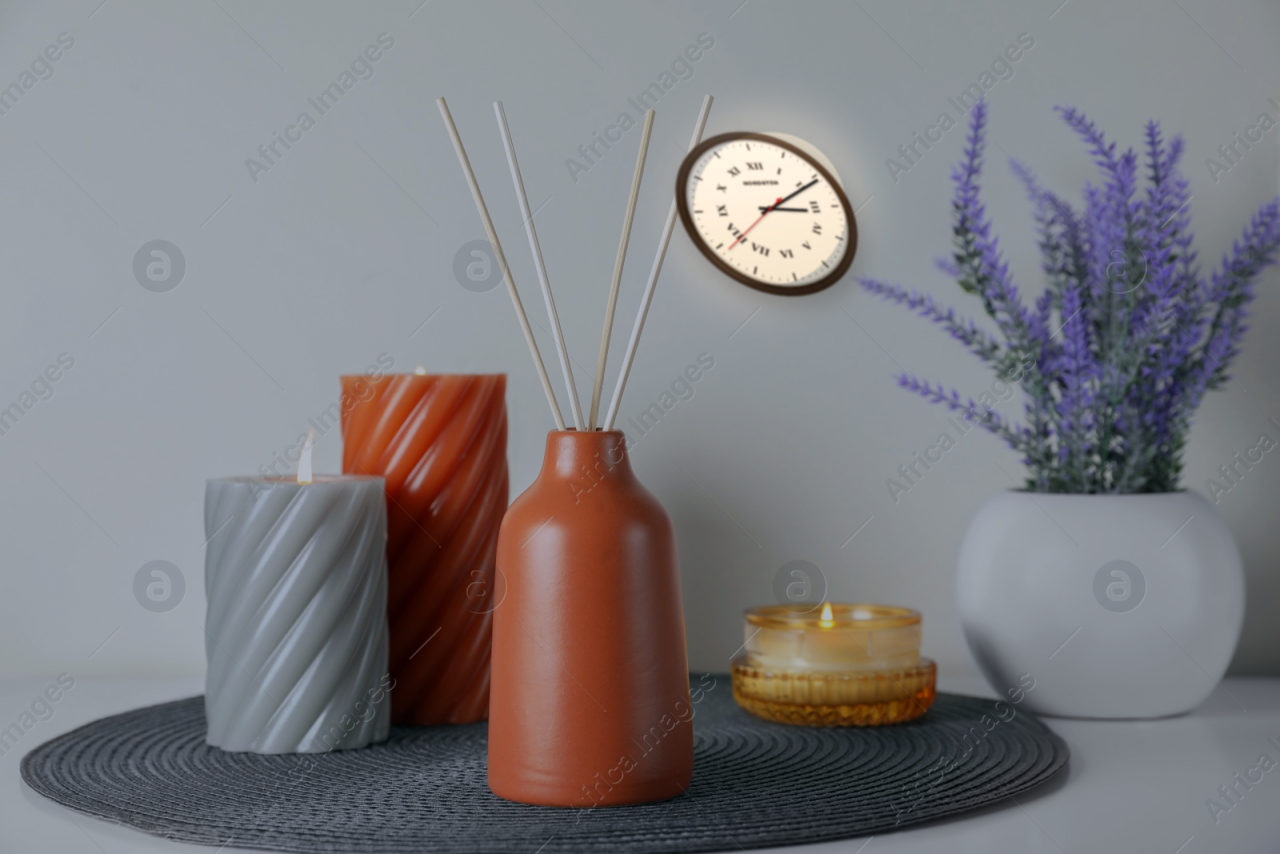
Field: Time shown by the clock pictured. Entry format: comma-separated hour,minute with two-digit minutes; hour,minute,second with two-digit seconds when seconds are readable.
3,10,39
